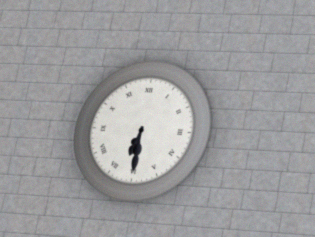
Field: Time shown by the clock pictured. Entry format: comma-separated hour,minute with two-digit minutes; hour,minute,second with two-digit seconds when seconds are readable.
6,30
